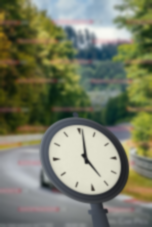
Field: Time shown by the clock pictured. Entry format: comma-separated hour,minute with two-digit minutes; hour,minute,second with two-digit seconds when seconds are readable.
5,01
